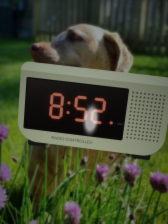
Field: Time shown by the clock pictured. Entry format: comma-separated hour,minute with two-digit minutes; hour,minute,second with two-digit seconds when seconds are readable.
8,52
